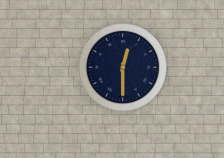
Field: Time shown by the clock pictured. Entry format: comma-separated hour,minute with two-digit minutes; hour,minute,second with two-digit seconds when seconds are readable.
12,30
